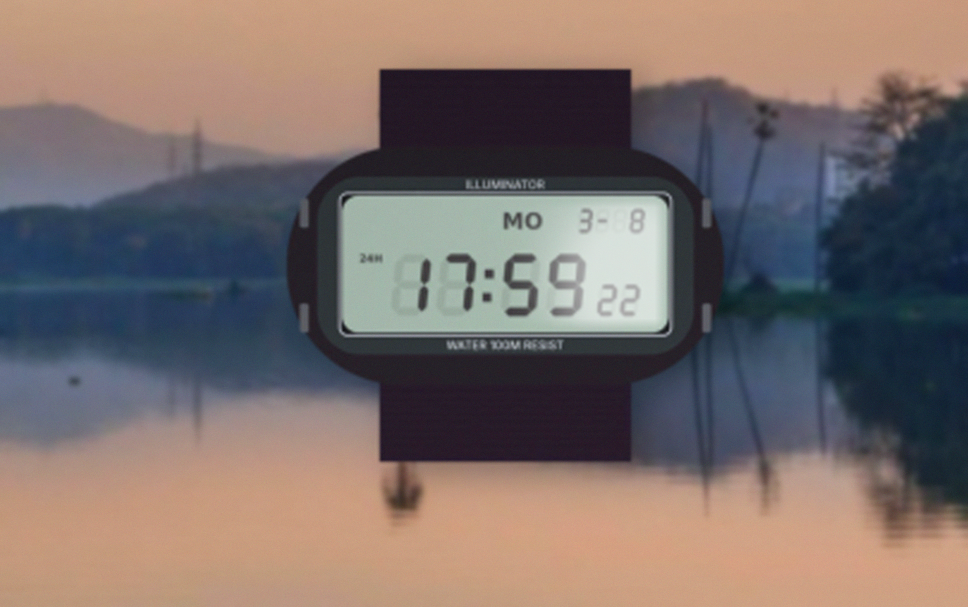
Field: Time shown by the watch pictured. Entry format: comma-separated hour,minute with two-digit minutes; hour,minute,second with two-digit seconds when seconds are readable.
17,59,22
